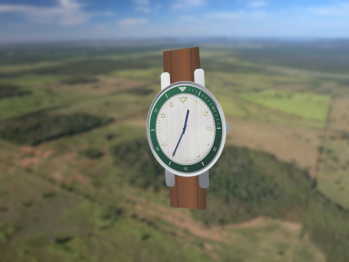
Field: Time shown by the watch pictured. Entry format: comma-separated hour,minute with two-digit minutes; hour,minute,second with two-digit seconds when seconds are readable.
12,35
